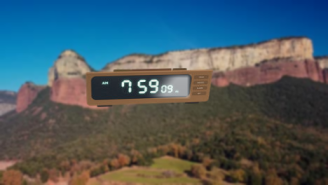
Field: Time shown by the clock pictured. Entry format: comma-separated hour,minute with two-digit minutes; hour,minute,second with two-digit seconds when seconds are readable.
7,59,09
